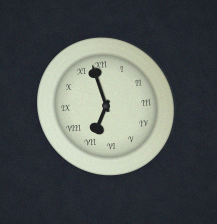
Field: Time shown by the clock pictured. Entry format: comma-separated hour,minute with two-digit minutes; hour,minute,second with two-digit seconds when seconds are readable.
6,58
